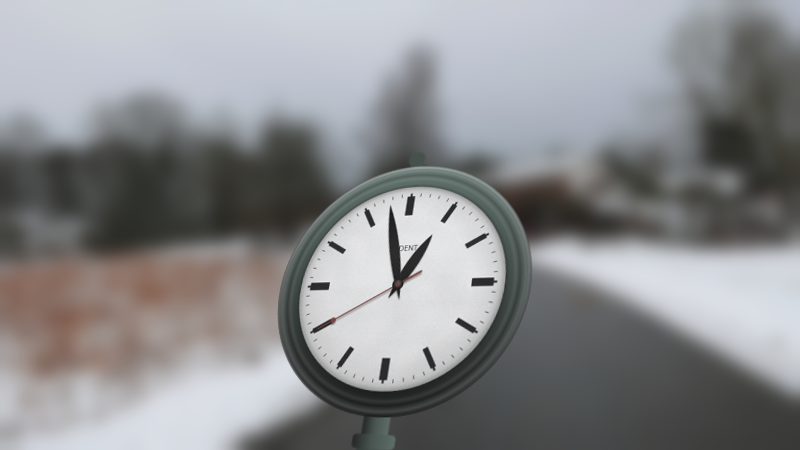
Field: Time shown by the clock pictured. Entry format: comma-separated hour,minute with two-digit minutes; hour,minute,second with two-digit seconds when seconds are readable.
12,57,40
